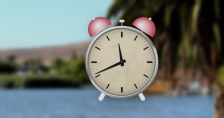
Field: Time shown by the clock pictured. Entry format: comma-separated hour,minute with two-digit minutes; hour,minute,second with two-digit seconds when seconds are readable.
11,41
